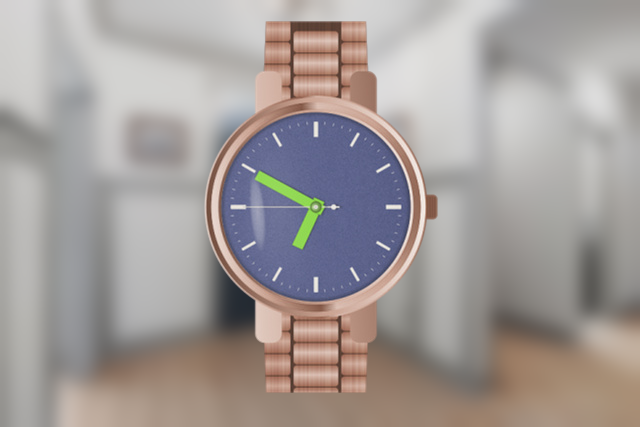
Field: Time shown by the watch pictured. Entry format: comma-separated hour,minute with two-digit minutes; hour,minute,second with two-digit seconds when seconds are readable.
6,49,45
